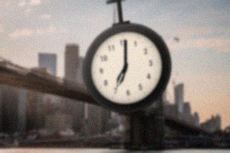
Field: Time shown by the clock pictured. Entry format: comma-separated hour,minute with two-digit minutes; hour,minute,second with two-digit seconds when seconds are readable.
7,01
